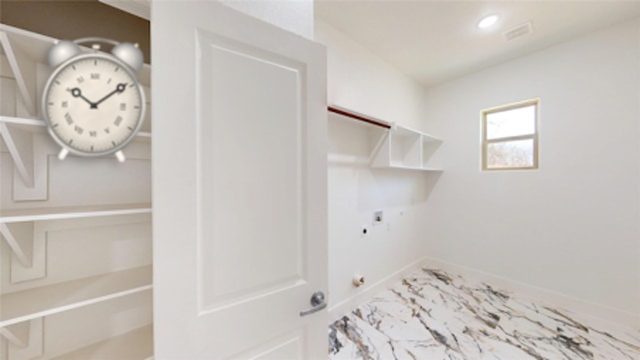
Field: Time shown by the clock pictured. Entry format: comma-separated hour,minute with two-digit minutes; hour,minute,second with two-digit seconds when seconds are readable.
10,09
